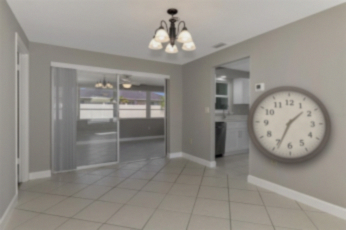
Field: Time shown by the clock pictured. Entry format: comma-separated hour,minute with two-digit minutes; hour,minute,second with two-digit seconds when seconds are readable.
1,34
